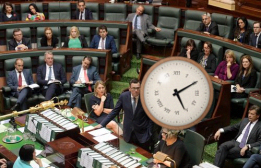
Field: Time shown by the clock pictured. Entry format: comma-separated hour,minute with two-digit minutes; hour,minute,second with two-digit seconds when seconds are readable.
5,10
